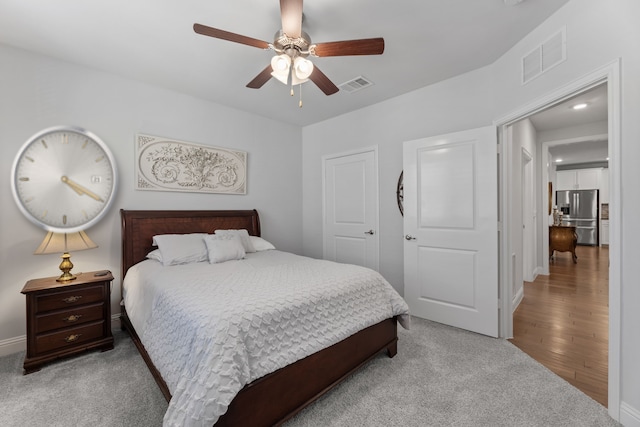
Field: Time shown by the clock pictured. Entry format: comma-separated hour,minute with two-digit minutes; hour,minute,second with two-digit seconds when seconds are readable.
4,20
